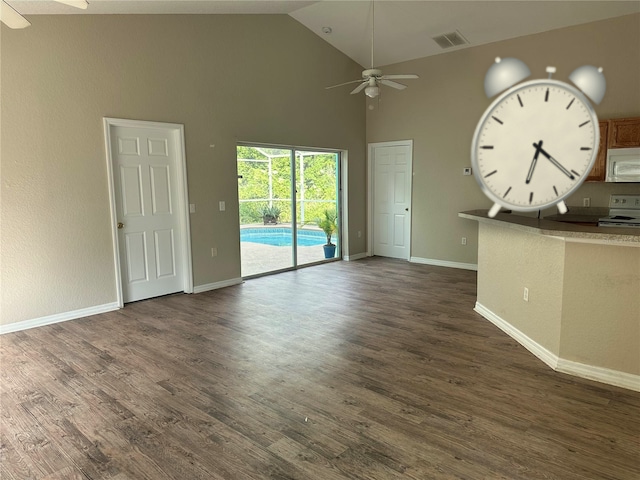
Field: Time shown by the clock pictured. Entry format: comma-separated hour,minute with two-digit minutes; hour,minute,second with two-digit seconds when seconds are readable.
6,21
